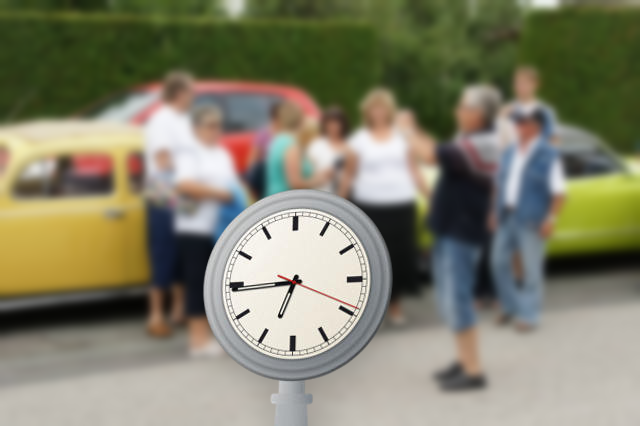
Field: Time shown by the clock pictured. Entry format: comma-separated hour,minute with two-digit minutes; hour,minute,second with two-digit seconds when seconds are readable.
6,44,19
